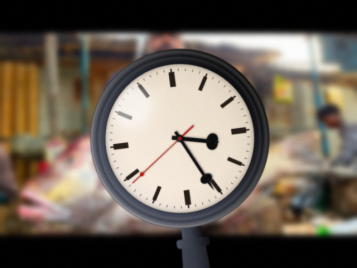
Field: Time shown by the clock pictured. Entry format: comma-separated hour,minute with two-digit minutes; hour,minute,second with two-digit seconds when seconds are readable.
3,25,39
